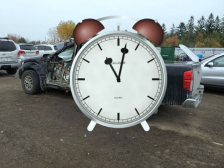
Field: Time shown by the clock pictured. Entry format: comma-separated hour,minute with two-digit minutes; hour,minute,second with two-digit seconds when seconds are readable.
11,02
